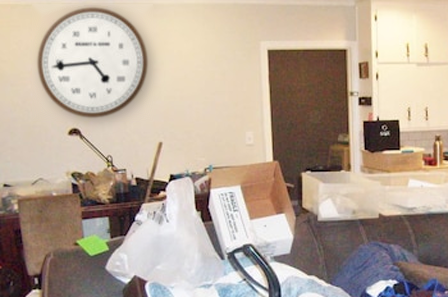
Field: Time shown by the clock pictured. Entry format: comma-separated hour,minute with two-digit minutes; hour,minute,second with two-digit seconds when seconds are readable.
4,44
